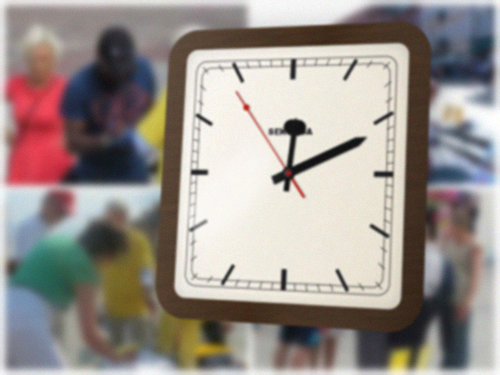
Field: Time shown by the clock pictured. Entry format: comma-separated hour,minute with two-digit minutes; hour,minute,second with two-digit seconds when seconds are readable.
12,10,54
